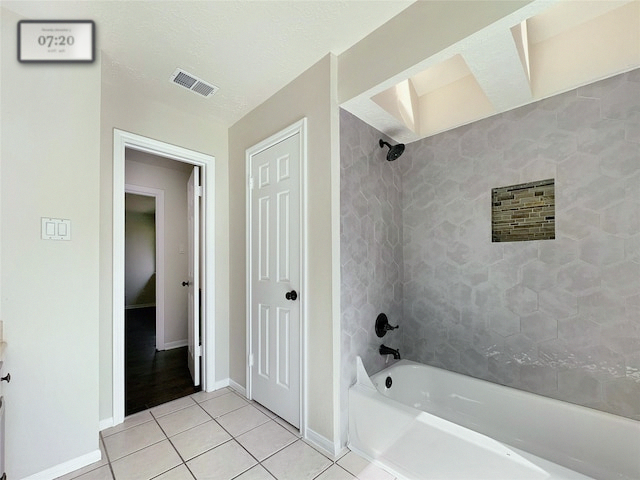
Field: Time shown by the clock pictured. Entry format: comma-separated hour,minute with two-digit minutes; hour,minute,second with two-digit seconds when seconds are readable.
7,20
